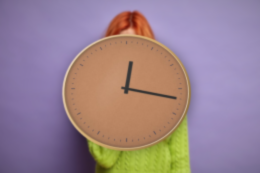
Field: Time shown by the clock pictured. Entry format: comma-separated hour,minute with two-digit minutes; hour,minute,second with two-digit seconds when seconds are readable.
12,17
